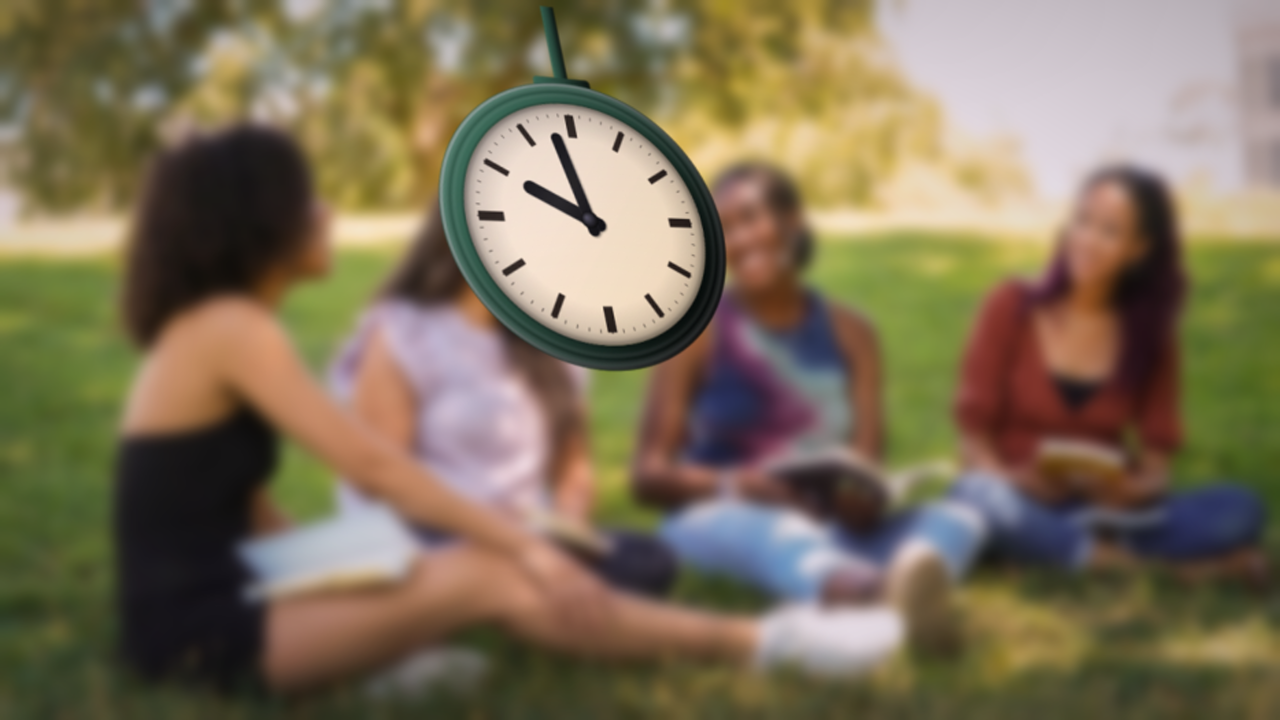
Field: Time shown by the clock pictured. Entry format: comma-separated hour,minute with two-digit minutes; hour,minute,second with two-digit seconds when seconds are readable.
9,58
